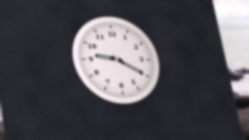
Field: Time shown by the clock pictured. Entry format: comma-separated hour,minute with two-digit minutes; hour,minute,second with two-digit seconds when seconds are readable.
9,20
